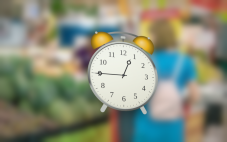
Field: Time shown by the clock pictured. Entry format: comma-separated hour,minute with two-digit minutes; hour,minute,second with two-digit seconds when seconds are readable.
12,45
